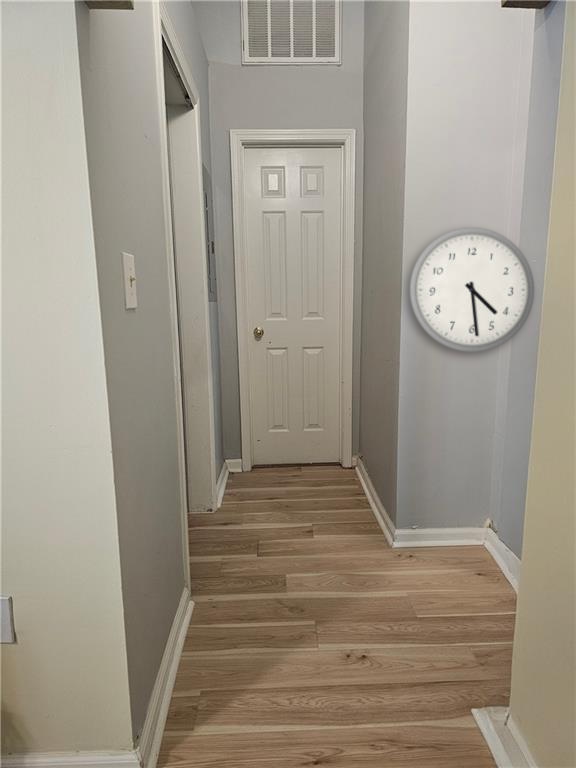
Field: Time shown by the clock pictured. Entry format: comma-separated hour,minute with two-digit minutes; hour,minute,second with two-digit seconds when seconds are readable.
4,29
